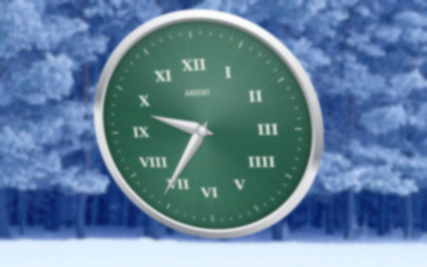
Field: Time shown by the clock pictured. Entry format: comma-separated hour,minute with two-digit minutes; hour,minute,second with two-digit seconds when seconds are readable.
9,36
